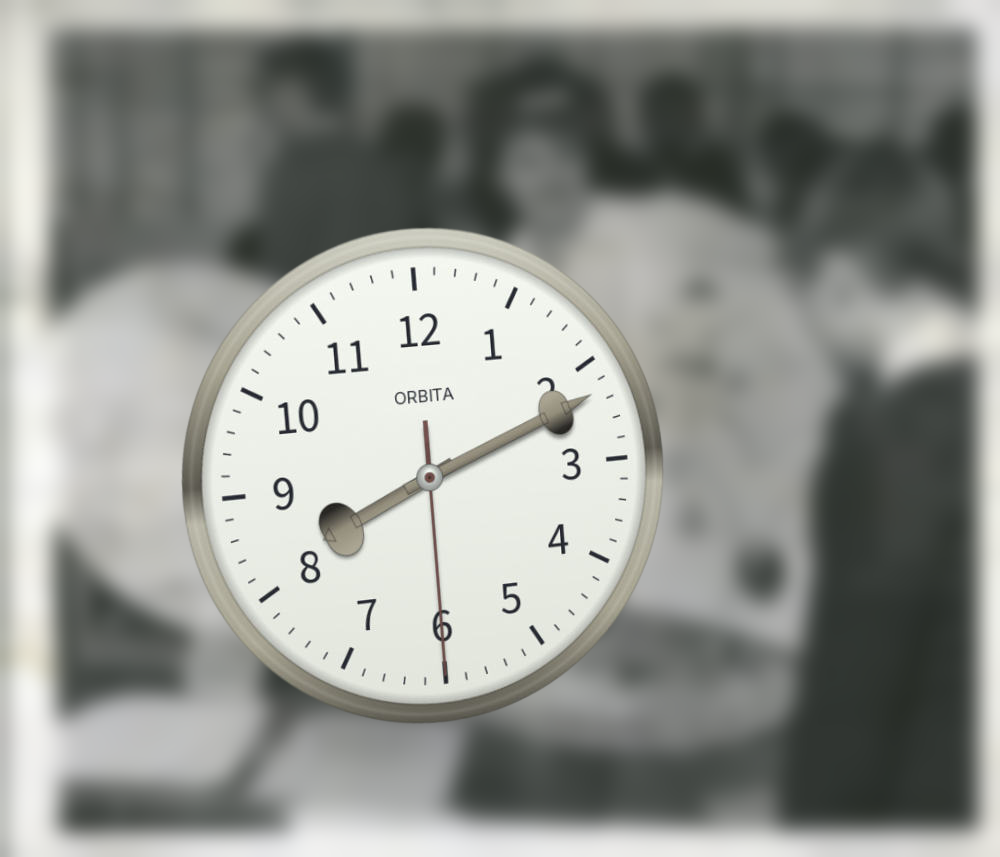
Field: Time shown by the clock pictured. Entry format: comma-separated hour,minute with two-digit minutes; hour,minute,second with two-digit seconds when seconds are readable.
8,11,30
